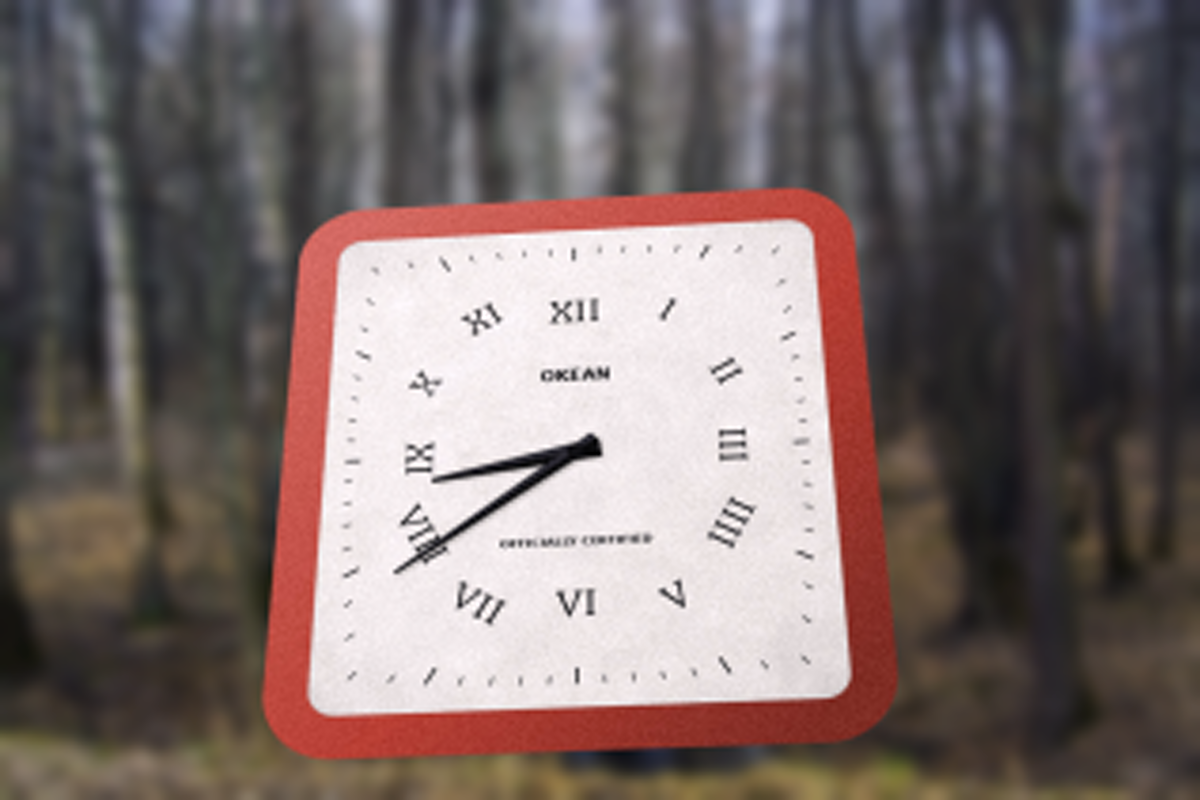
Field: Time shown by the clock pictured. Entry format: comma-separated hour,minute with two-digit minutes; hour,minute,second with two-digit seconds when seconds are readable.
8,39
